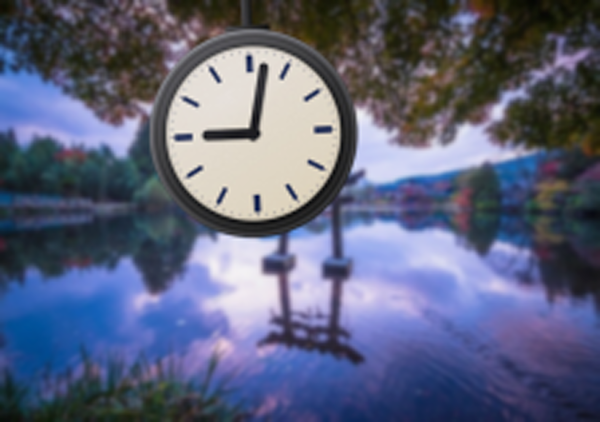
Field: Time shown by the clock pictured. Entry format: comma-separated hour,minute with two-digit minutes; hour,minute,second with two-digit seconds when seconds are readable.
9,02
